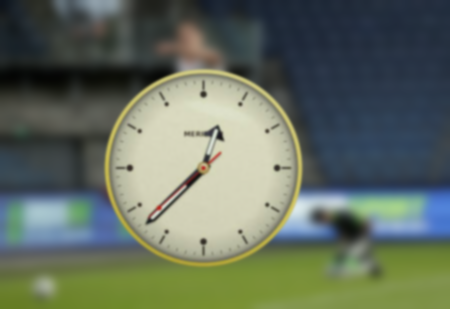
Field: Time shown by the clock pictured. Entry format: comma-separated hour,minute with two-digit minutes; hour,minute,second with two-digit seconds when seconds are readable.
12,37,38
